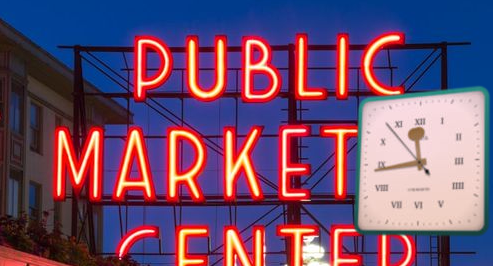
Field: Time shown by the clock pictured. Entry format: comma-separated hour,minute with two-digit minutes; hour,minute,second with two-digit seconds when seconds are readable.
11,43,53
